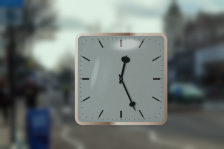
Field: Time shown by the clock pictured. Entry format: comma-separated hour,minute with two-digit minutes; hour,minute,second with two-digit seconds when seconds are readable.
12,26
